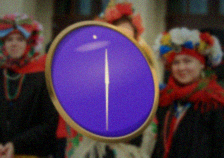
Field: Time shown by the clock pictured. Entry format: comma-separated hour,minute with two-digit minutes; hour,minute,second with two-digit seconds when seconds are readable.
12,33
